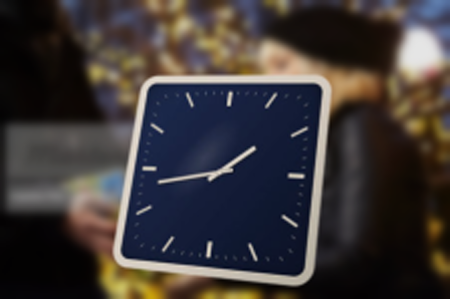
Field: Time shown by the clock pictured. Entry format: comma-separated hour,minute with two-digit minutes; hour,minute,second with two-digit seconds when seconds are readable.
1,43
